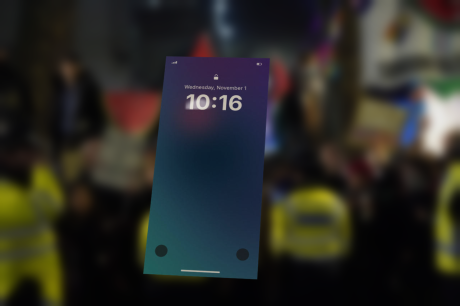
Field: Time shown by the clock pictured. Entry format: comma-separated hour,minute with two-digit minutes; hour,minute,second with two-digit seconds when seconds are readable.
10,16
